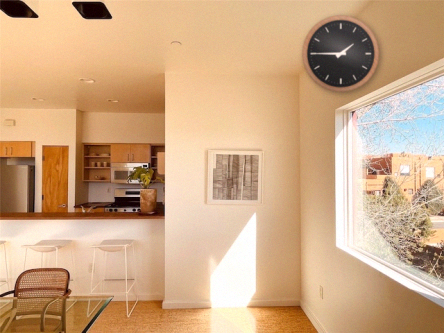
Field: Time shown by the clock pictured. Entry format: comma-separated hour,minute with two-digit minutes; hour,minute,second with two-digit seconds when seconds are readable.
1,45
